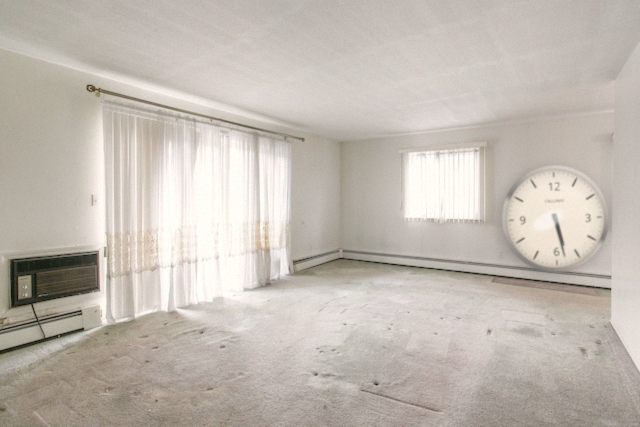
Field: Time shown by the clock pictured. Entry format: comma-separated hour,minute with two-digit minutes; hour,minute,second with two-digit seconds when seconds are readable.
5,28
